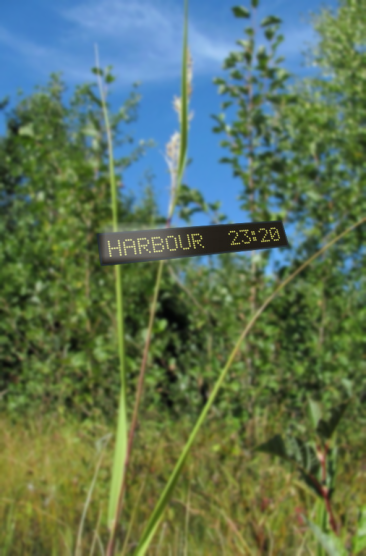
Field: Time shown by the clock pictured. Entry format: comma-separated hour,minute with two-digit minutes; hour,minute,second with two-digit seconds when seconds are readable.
23,20
